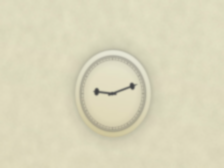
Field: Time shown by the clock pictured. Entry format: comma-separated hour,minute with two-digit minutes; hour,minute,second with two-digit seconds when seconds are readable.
9,12
